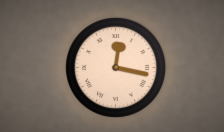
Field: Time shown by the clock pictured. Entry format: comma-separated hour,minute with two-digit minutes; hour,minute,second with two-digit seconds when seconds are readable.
12,17
